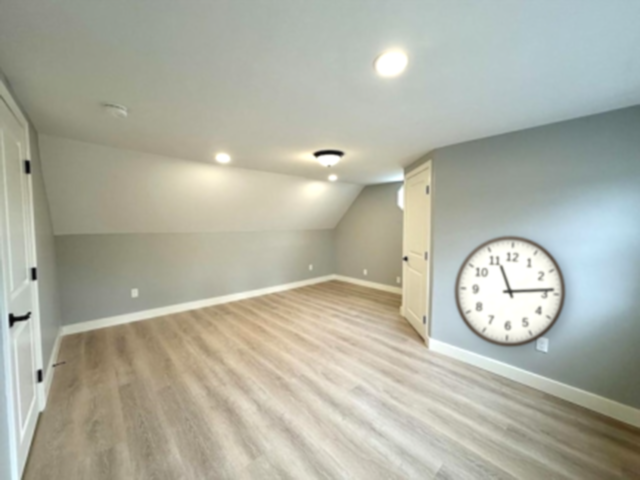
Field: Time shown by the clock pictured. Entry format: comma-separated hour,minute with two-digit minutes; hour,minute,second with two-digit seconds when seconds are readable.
11,14
